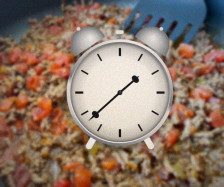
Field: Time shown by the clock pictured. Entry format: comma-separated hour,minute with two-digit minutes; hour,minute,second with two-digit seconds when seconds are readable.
1,38
